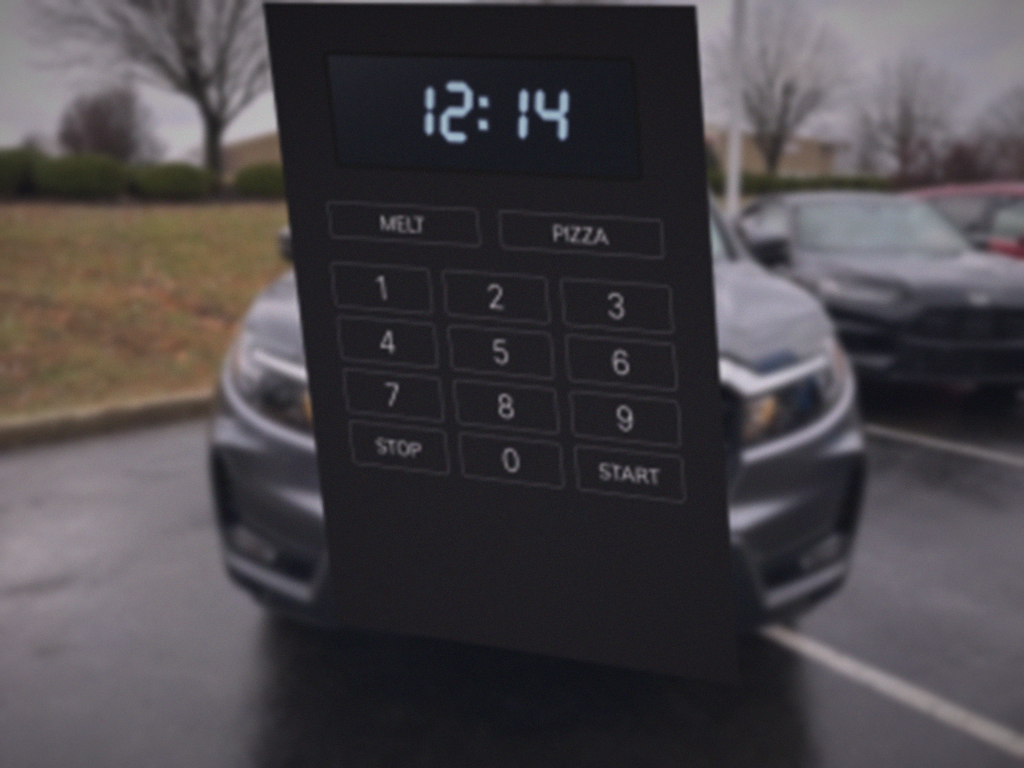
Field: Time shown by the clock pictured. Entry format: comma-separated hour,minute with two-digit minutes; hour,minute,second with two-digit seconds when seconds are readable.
12,14
